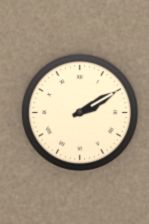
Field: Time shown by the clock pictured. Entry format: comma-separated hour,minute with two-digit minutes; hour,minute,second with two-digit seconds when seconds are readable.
2,10
